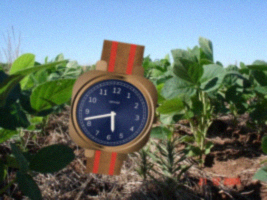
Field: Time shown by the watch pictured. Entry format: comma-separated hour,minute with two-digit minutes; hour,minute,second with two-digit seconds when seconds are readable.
5,42
